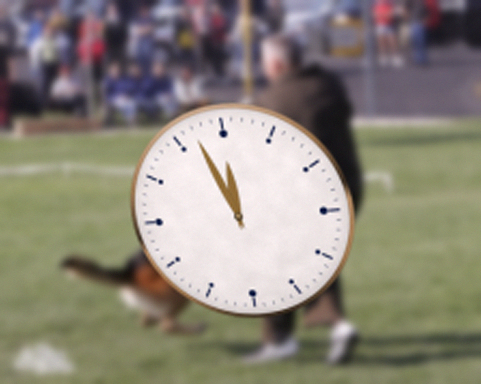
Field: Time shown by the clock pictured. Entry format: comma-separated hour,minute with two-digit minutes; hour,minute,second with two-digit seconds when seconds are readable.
11,57
